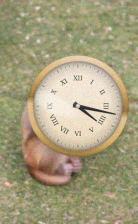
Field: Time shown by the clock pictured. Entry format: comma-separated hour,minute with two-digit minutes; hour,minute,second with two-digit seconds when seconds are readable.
4,17
